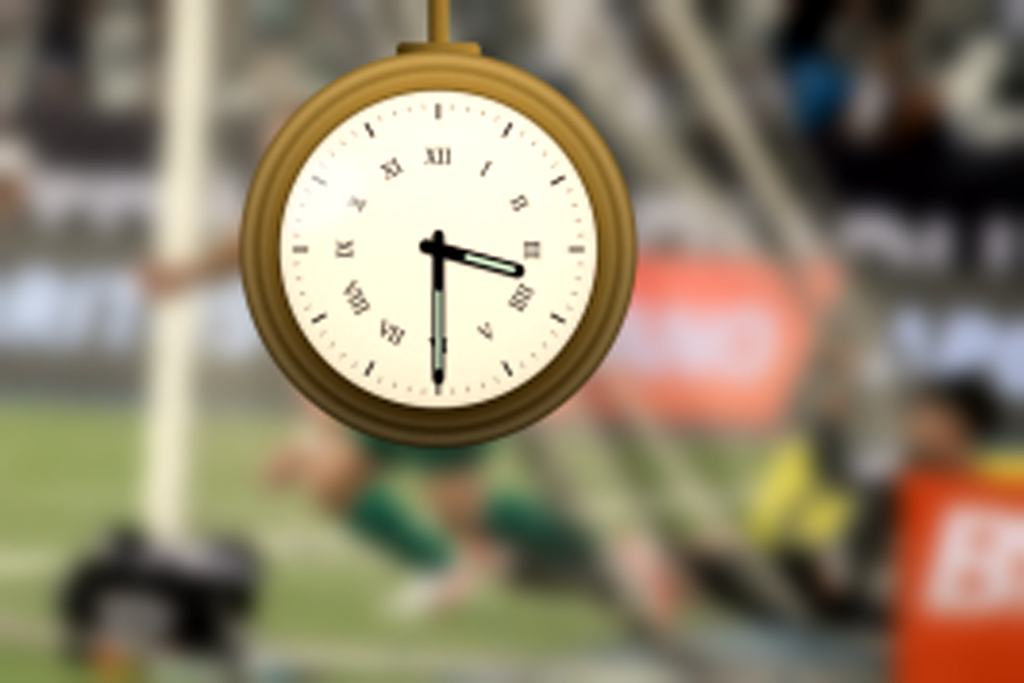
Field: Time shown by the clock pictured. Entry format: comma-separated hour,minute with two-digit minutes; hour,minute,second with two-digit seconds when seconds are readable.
3,30
